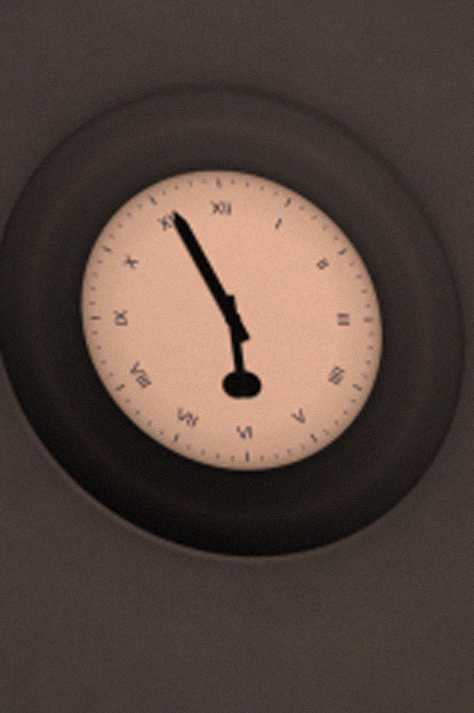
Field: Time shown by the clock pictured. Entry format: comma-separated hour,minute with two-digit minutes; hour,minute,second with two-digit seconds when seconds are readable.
5,56
